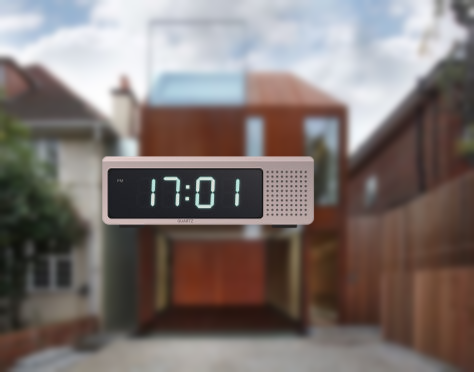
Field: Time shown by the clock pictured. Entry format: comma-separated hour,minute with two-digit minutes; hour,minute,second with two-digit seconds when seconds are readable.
17,01
